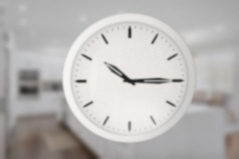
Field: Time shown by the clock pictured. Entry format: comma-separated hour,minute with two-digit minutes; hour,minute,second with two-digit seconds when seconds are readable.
10,15
